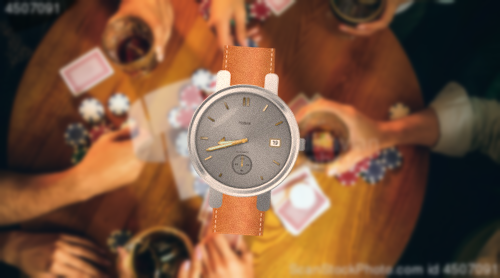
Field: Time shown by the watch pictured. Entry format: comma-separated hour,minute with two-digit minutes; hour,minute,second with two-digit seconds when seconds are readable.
8,42
